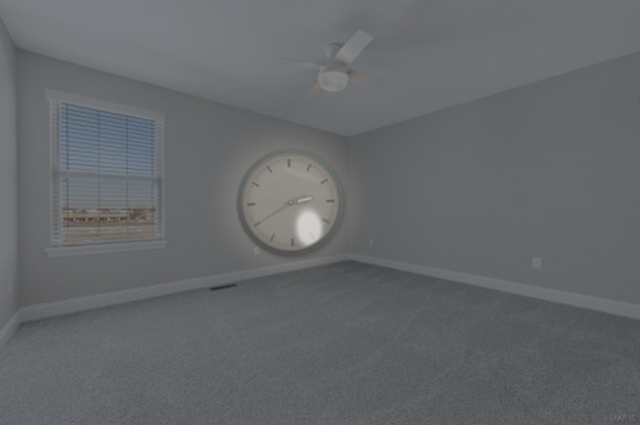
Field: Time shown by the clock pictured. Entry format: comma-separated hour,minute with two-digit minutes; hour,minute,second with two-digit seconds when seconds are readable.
2,40
